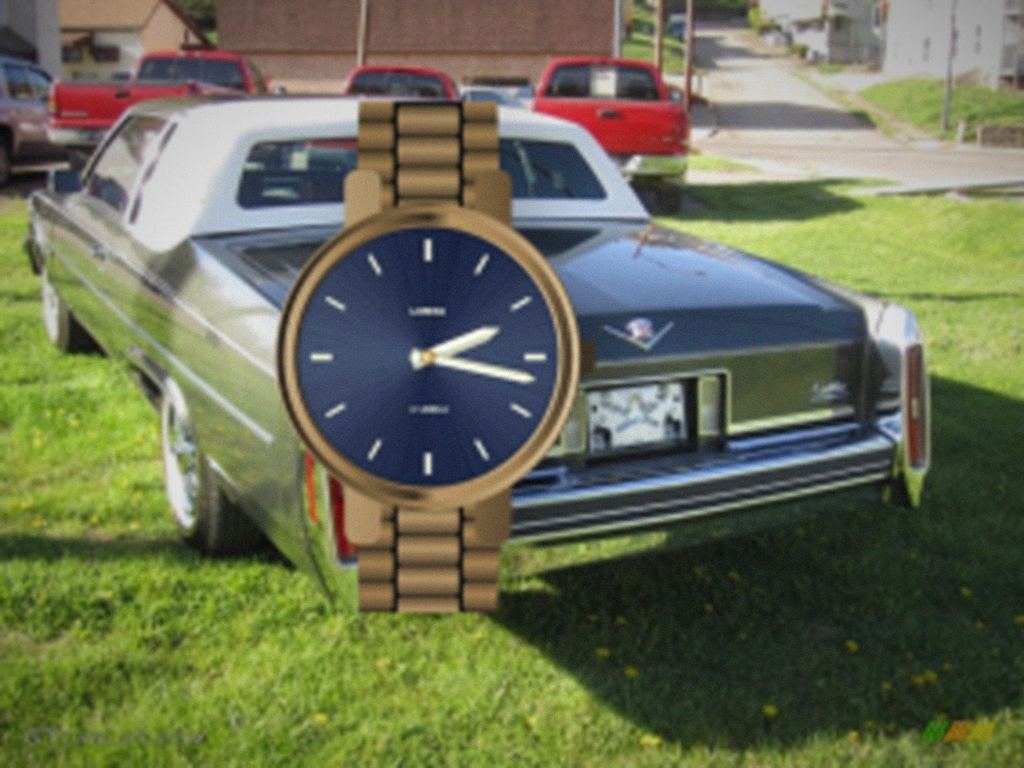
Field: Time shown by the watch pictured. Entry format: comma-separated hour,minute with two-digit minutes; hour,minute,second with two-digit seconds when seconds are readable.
2,17
